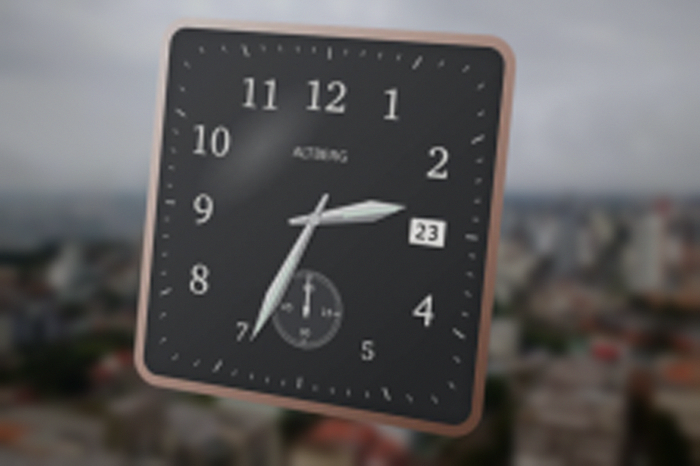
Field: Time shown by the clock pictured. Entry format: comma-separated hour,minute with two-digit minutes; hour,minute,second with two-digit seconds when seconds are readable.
2,34
